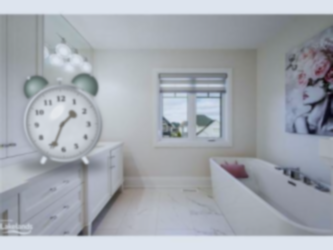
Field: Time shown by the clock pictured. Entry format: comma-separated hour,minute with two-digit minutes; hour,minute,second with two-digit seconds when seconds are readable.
1,34
